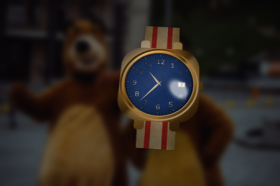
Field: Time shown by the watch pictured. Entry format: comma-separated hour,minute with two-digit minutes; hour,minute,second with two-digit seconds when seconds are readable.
10,37
